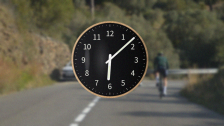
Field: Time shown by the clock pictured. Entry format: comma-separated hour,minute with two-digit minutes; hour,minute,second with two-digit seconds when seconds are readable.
6,08
